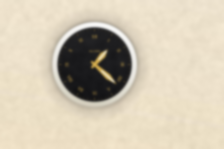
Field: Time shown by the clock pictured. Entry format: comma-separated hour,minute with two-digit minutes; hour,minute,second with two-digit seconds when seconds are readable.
1,22
